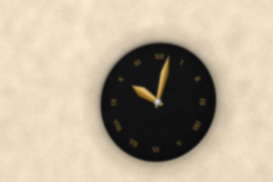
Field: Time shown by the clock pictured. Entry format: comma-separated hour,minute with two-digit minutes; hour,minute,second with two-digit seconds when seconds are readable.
10,02
